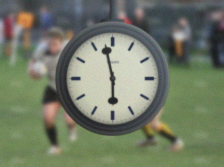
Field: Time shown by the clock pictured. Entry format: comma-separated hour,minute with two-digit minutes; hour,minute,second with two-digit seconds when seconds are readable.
5,58
